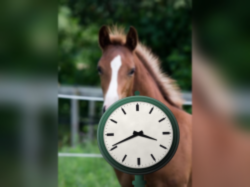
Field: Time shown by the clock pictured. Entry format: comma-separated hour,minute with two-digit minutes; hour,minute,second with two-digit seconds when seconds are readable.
3,41
